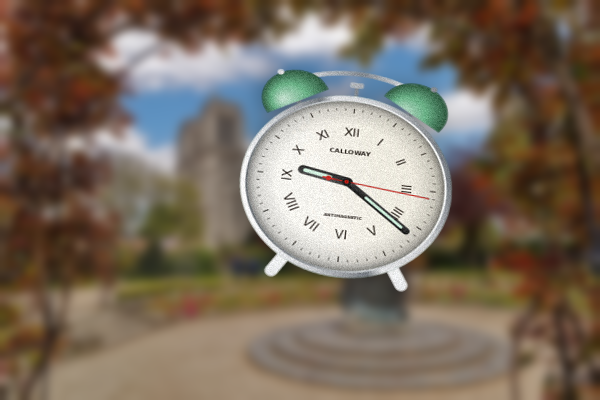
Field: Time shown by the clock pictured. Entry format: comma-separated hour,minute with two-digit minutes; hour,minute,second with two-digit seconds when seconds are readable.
9,21,16
